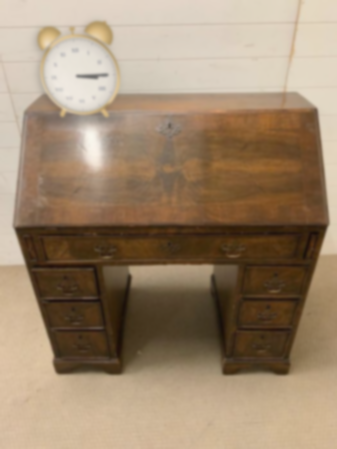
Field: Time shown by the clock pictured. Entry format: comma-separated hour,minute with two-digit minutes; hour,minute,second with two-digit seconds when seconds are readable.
3,15
